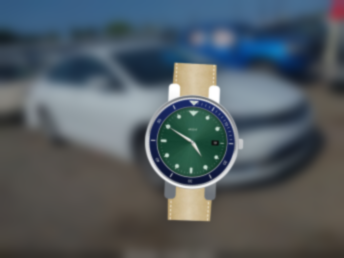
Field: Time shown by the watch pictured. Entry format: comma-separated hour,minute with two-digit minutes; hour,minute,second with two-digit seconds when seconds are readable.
4,50
